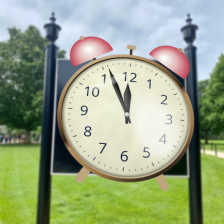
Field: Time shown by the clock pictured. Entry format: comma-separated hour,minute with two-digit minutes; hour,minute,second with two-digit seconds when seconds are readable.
11,56
